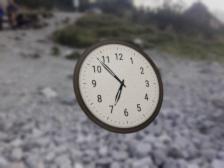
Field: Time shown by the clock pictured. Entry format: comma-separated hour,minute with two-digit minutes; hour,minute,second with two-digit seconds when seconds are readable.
6,53
